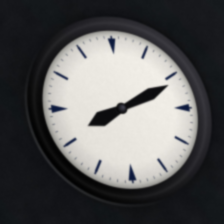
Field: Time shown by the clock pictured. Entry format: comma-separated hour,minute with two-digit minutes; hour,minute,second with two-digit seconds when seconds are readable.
8,11
